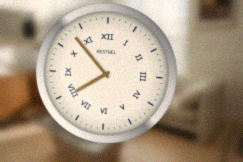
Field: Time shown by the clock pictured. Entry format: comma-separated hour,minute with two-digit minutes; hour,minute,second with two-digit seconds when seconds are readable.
7,53
